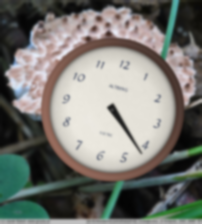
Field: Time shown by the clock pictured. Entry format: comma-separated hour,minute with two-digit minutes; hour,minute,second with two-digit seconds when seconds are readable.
4,22
